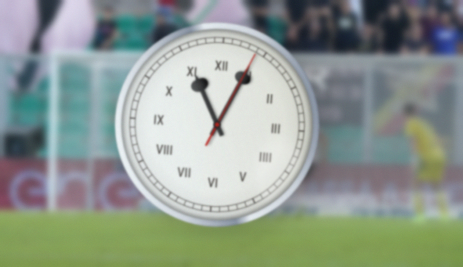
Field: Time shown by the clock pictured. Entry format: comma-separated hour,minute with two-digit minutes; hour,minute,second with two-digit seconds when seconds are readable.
11,04,04
